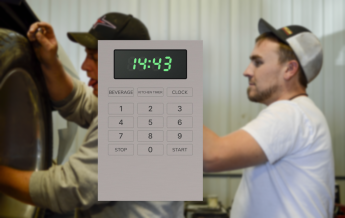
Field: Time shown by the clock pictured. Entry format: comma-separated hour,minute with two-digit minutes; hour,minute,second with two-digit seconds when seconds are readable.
14,43
